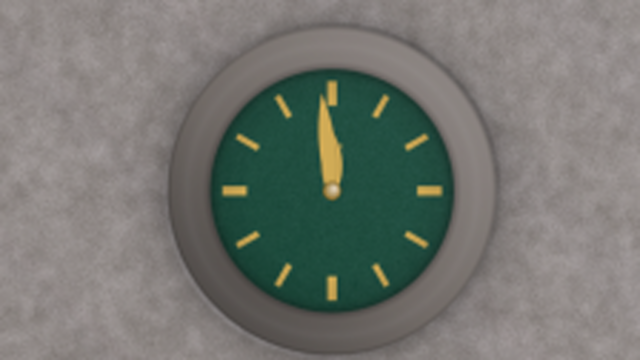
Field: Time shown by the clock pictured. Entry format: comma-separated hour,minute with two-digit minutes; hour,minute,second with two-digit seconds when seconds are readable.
11,59
